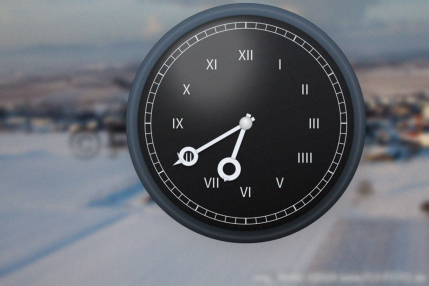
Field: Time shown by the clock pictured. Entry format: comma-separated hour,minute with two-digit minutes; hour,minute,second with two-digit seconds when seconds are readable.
6,40
